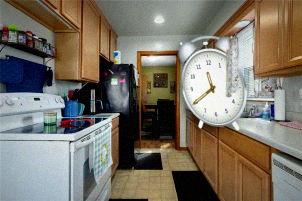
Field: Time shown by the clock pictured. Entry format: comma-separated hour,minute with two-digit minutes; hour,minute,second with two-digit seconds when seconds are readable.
11,40
